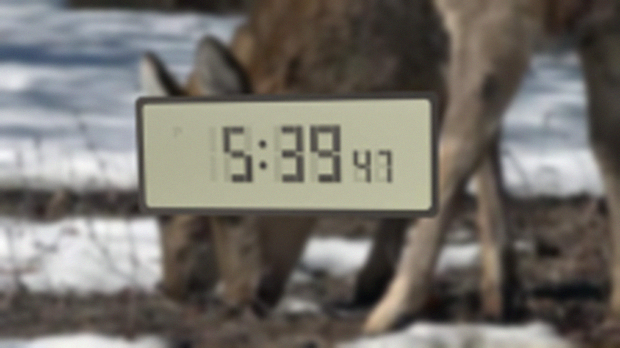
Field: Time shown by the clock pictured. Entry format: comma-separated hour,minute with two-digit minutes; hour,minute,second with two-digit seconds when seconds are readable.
5,39,47
